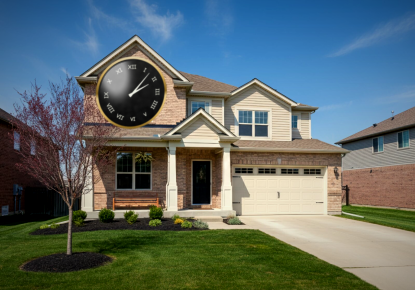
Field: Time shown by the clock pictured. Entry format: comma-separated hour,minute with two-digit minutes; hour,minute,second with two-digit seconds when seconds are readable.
2,07
